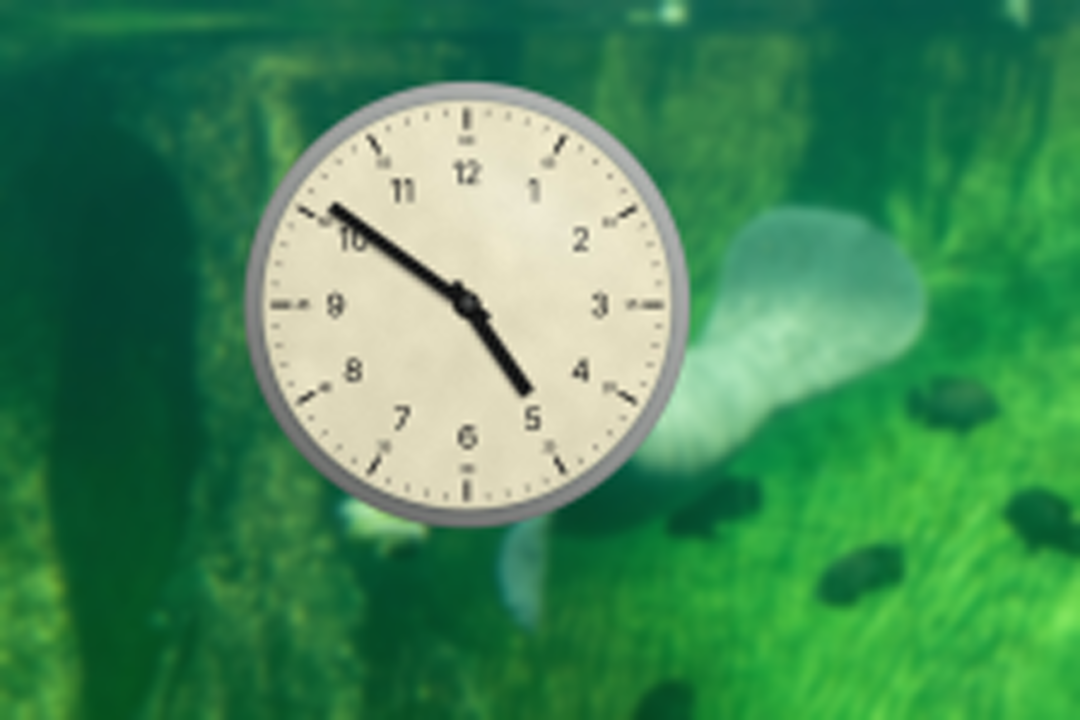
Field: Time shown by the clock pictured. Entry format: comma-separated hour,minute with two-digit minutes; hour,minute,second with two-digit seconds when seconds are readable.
4,51
